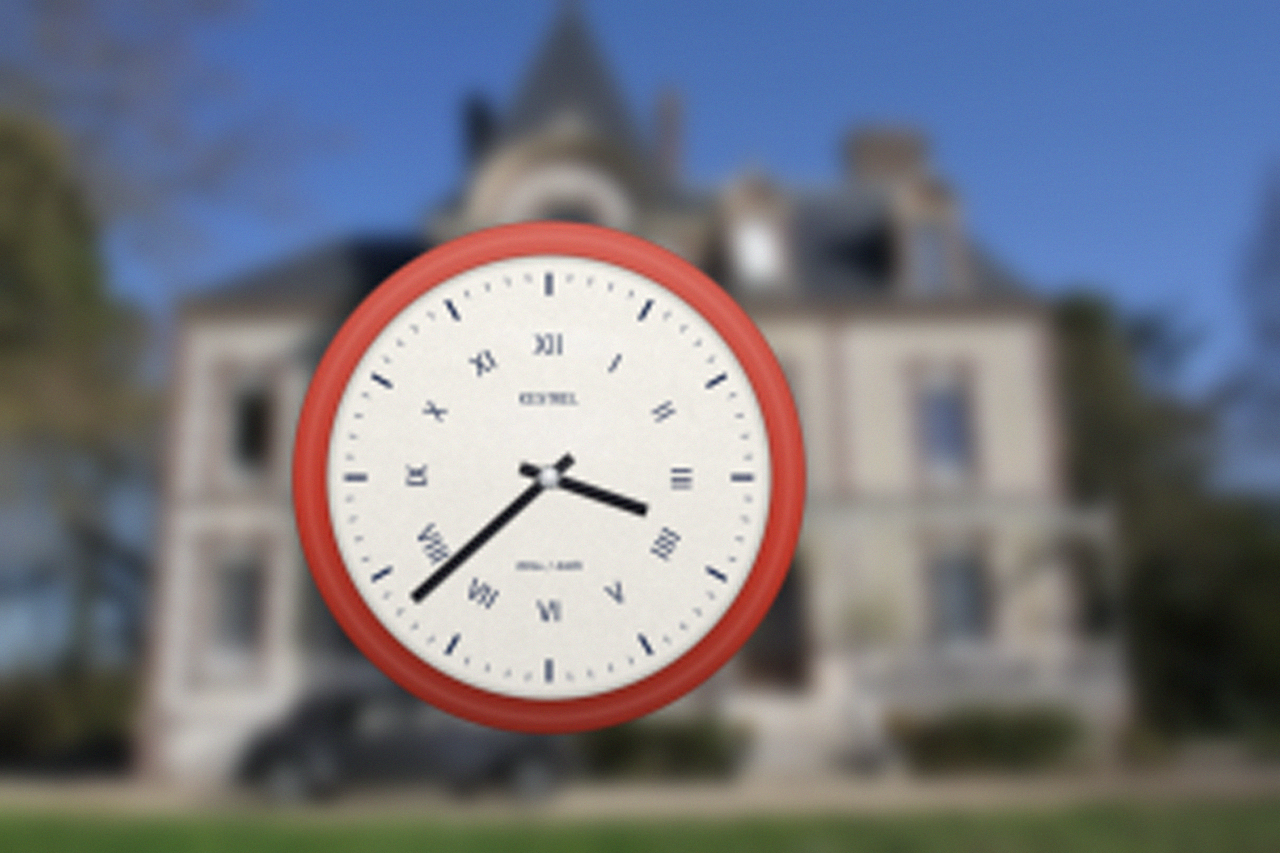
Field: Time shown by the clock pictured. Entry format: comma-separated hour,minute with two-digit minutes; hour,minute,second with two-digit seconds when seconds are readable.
3,38
